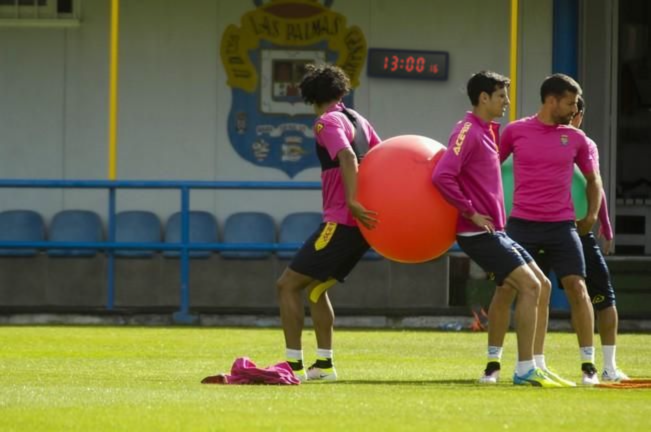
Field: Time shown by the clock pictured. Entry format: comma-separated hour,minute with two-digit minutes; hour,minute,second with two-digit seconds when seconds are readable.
13,00
